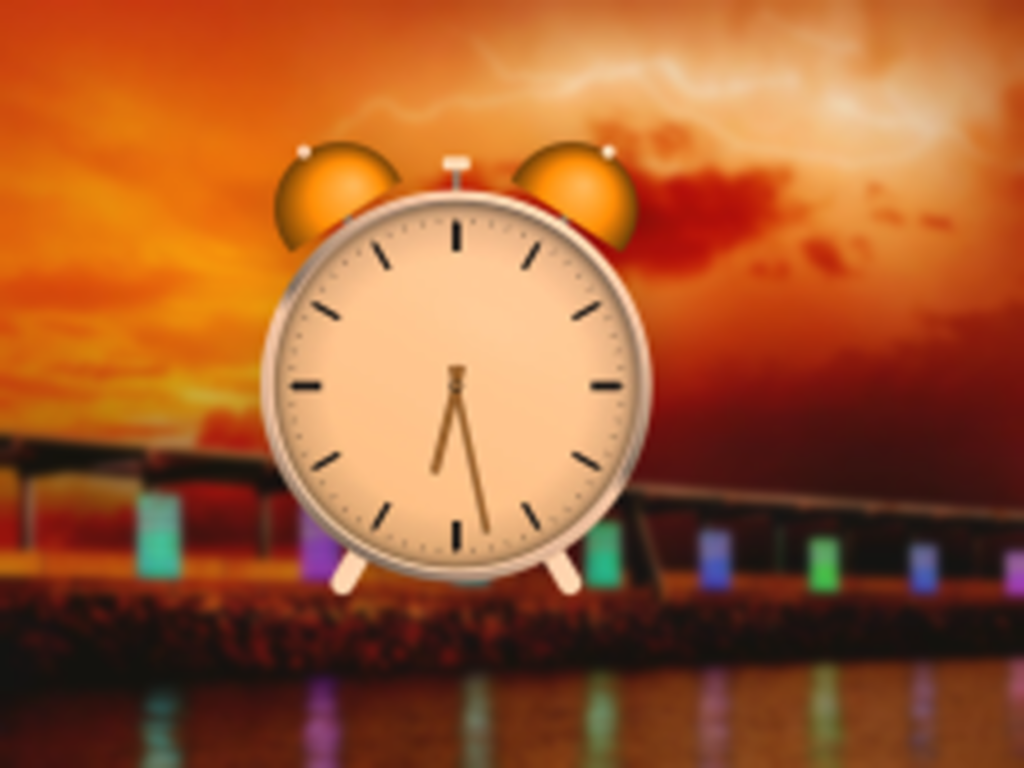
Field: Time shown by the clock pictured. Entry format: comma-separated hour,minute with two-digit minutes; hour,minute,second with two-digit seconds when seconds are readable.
6,28
